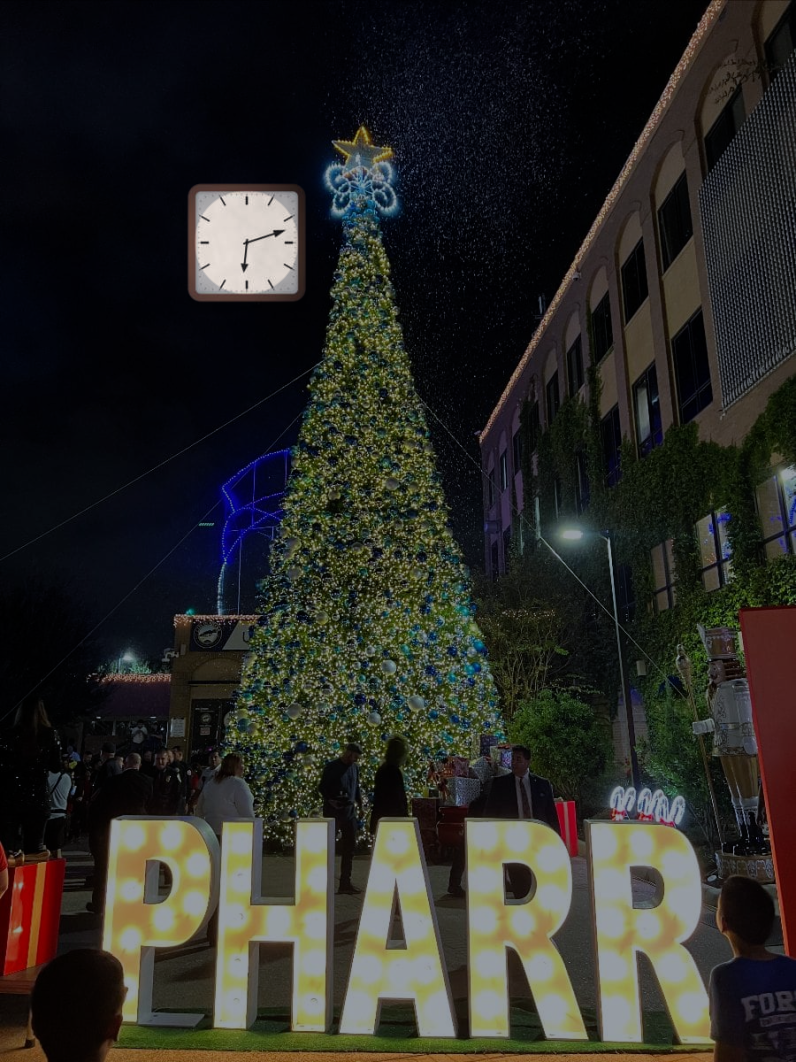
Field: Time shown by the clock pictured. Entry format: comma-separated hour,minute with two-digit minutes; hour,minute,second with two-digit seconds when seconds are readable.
6,12
